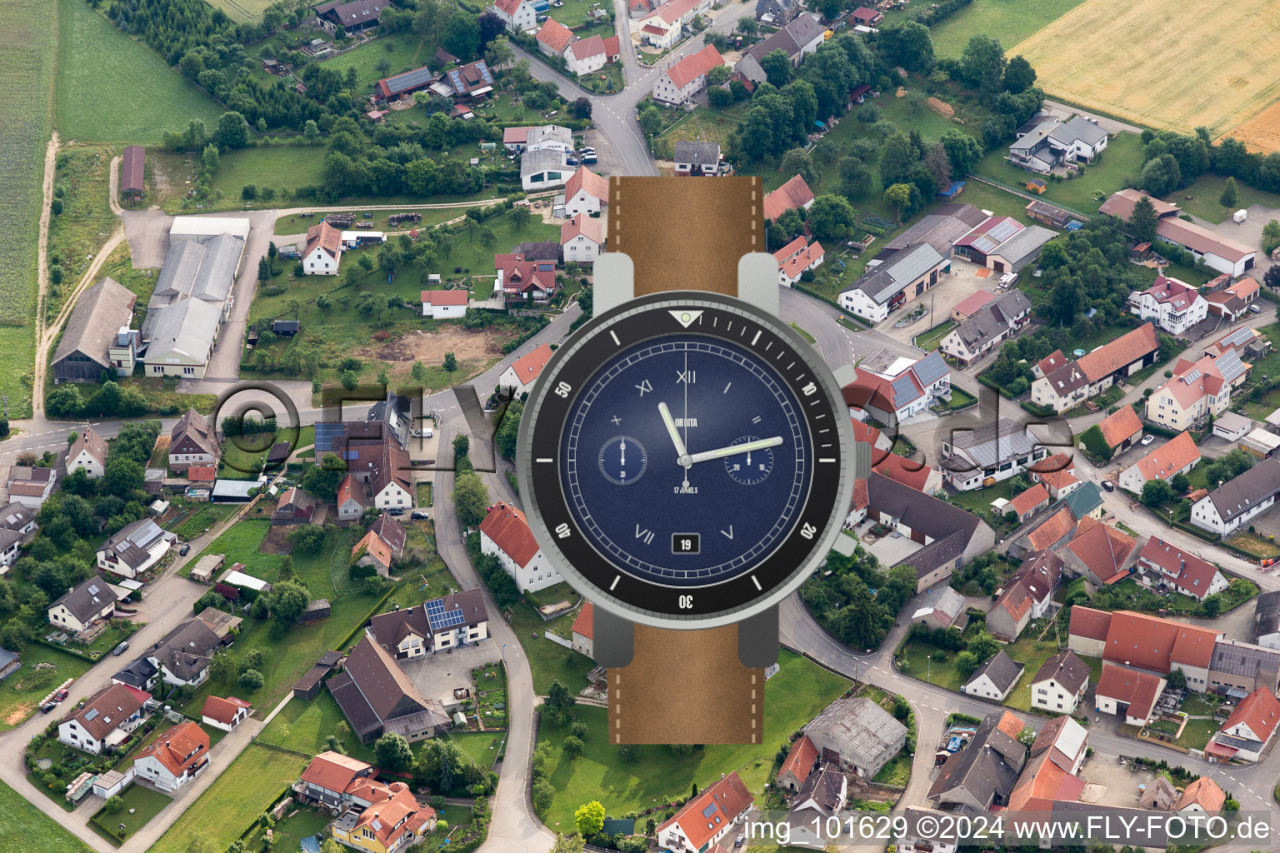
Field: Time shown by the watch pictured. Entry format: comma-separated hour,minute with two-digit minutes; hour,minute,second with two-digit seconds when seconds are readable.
11,13
